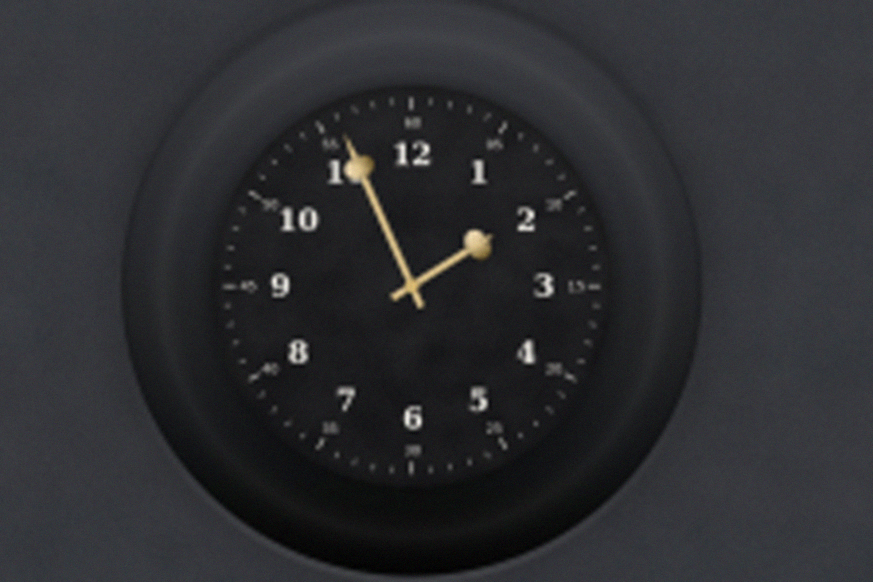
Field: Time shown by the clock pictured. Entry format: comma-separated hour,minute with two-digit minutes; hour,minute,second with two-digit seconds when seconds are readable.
1,56
